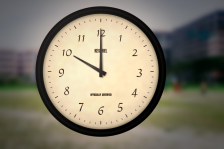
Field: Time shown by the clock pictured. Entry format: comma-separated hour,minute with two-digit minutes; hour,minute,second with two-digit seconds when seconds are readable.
10,00
